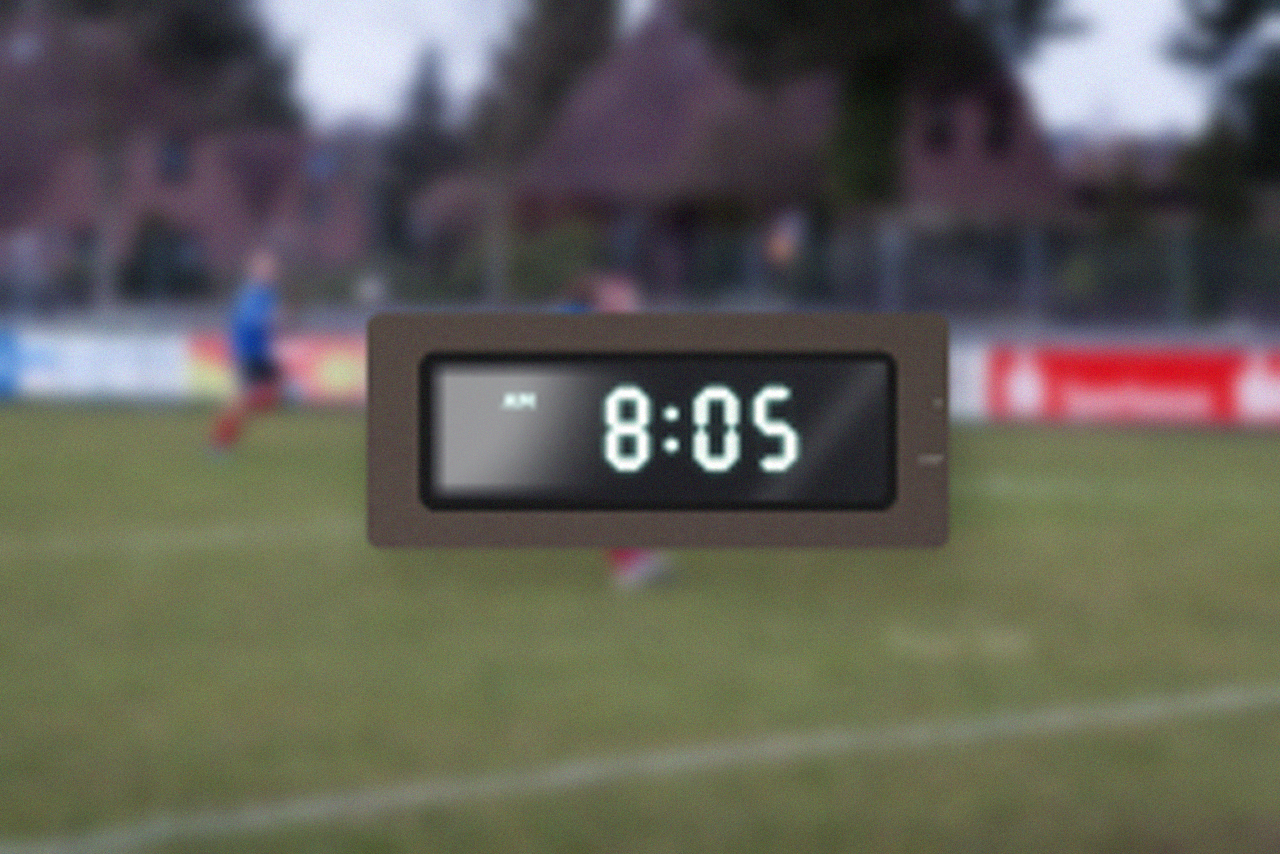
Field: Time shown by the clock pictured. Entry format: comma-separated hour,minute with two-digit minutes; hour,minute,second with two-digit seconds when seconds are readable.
8,05
